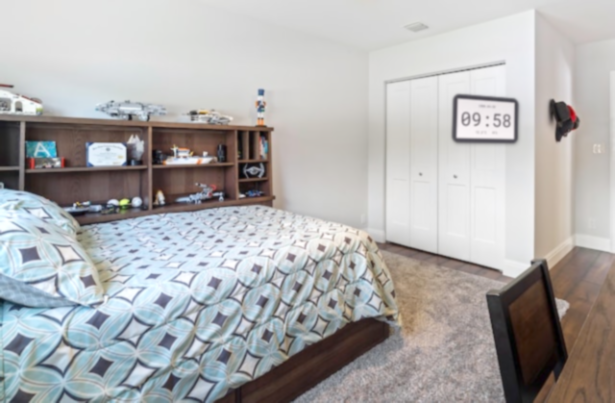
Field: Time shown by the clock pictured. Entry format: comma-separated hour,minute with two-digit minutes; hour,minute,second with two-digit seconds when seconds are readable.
9,58
